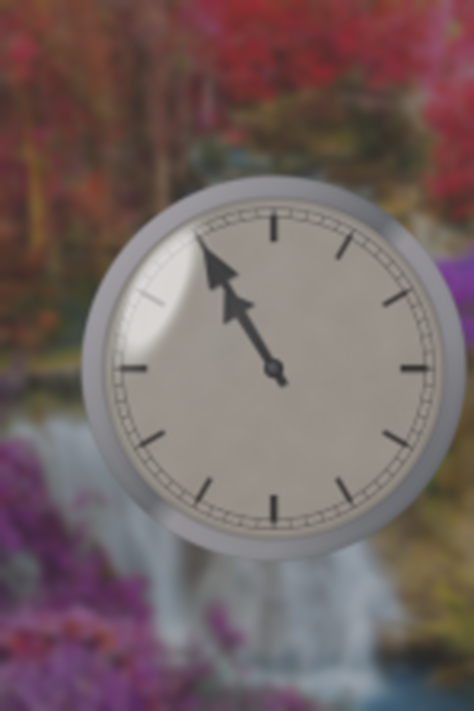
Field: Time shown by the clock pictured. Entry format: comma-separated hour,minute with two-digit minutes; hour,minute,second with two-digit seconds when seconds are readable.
10,55
